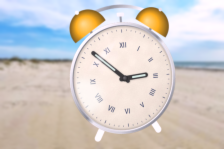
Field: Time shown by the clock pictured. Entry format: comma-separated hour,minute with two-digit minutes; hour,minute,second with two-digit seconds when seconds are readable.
2,52
